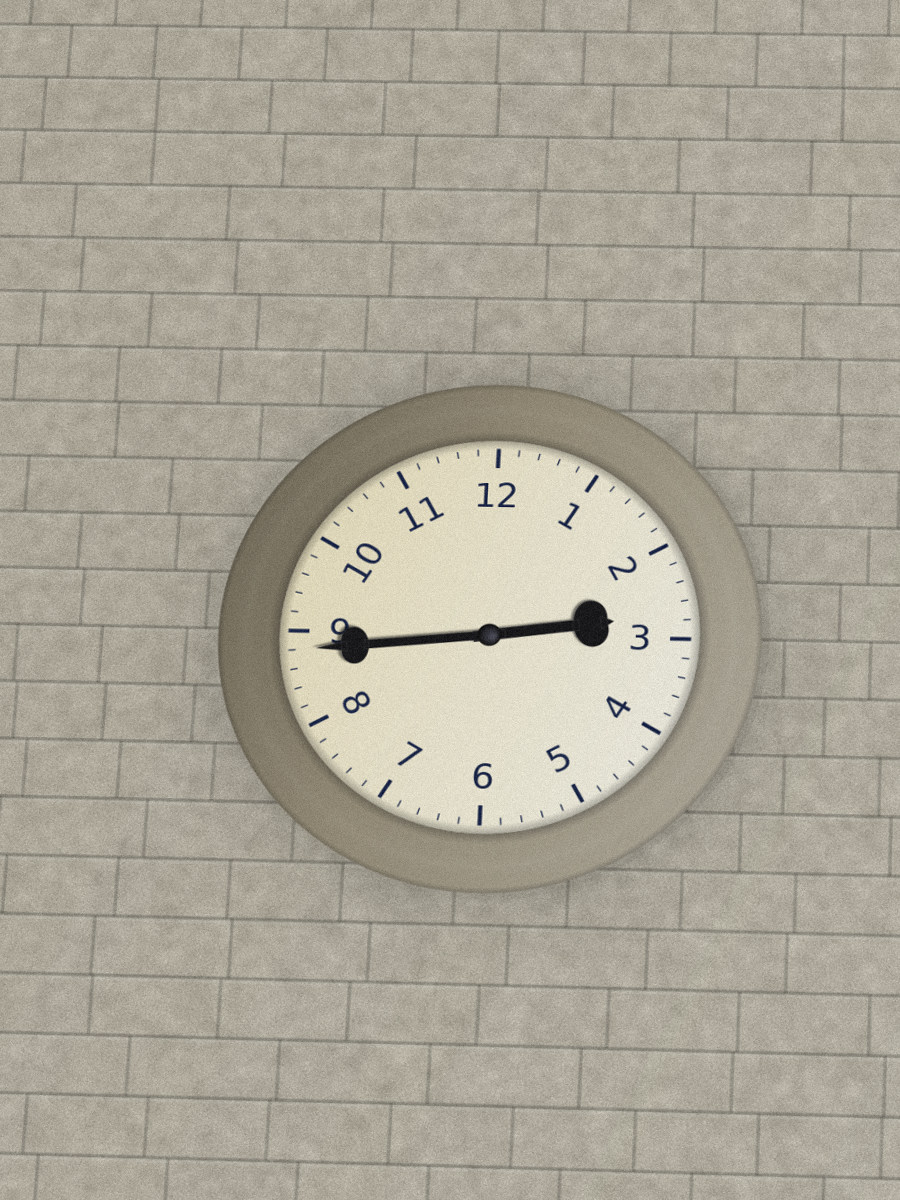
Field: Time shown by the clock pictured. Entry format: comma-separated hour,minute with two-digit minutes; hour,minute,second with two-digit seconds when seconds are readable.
2,44
